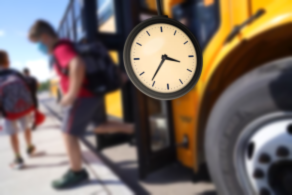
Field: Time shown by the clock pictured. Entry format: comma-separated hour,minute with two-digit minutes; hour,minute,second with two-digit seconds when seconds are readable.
3,36
